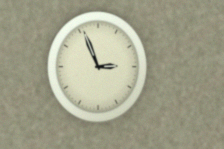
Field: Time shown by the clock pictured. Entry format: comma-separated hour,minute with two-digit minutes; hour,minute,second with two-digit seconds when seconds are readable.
2,56
